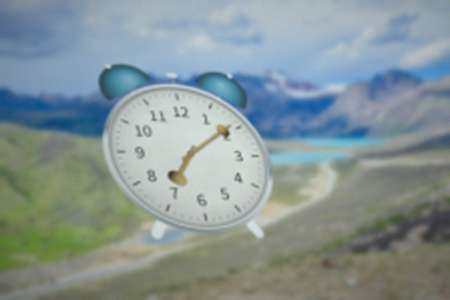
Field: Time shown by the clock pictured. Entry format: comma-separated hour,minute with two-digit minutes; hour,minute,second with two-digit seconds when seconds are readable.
7,09
